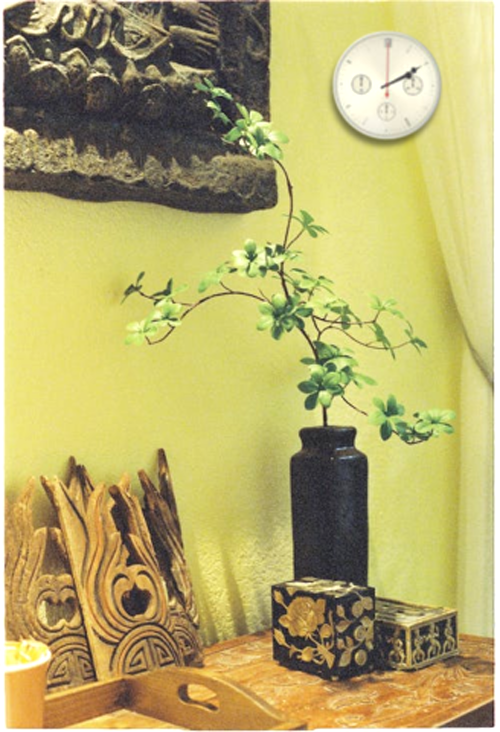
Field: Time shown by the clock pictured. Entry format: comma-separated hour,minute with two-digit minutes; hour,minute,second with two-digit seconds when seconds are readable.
2,10
